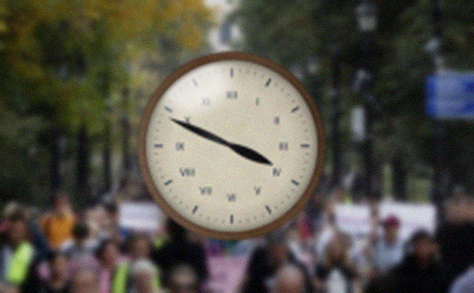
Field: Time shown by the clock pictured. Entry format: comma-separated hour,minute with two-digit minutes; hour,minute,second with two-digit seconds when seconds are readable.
3,49
